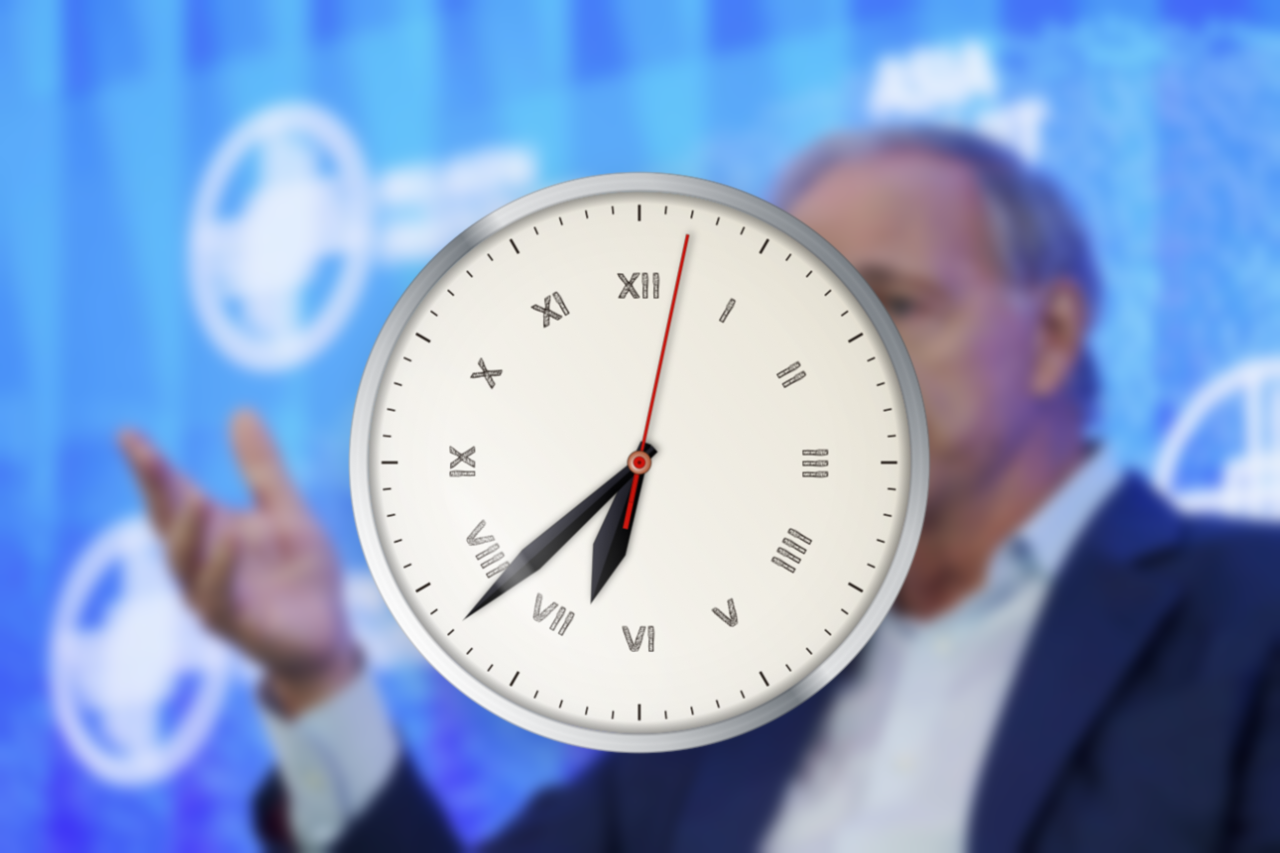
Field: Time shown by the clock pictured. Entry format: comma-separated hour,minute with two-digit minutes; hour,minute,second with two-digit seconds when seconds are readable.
6,38,02
